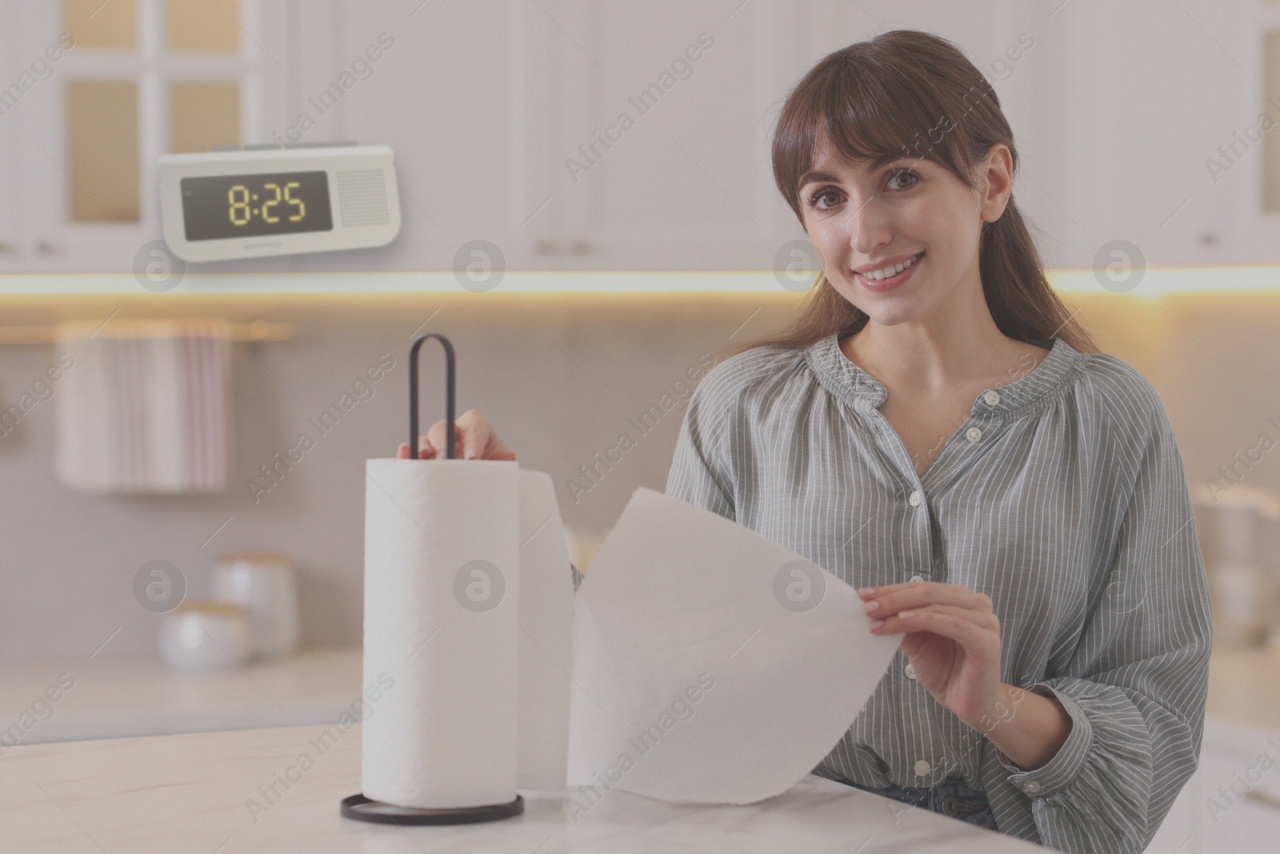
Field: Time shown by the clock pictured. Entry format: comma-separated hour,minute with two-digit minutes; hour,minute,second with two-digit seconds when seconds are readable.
8,25
